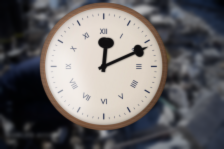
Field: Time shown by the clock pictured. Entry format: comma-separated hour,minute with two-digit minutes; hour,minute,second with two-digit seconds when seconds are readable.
12,11
